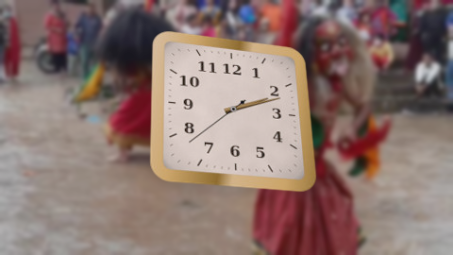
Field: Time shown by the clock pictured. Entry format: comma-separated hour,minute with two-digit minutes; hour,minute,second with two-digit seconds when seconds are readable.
2,11,38
